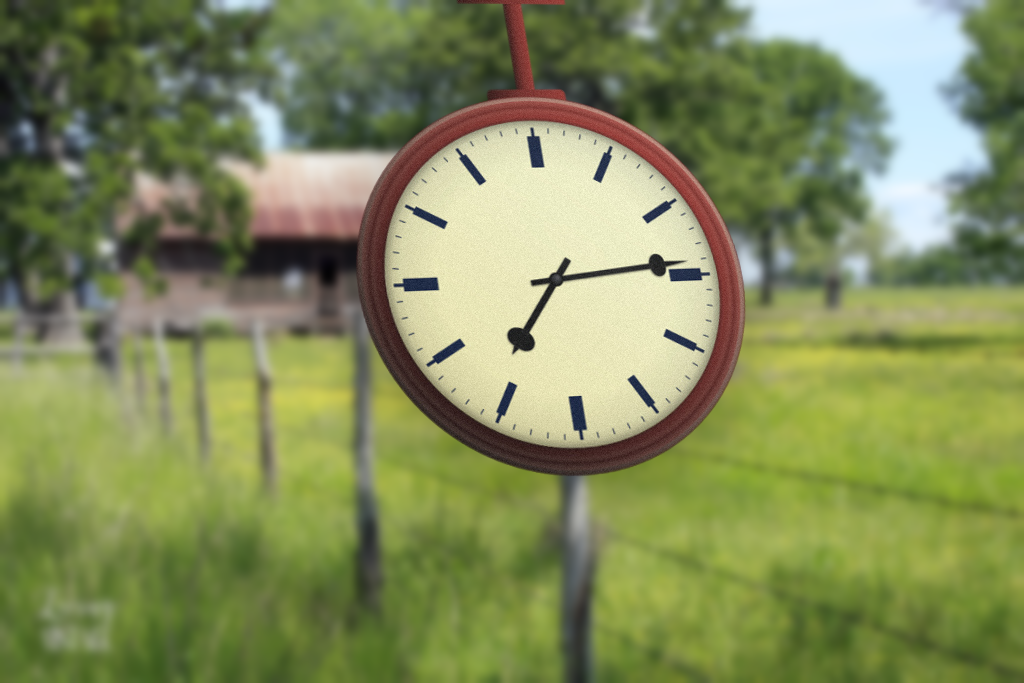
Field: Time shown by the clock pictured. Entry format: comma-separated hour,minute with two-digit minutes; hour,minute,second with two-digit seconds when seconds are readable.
7,14
